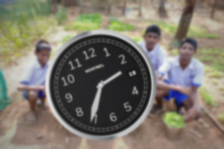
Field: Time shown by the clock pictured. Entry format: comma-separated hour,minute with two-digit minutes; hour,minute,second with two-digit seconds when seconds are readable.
2,36
